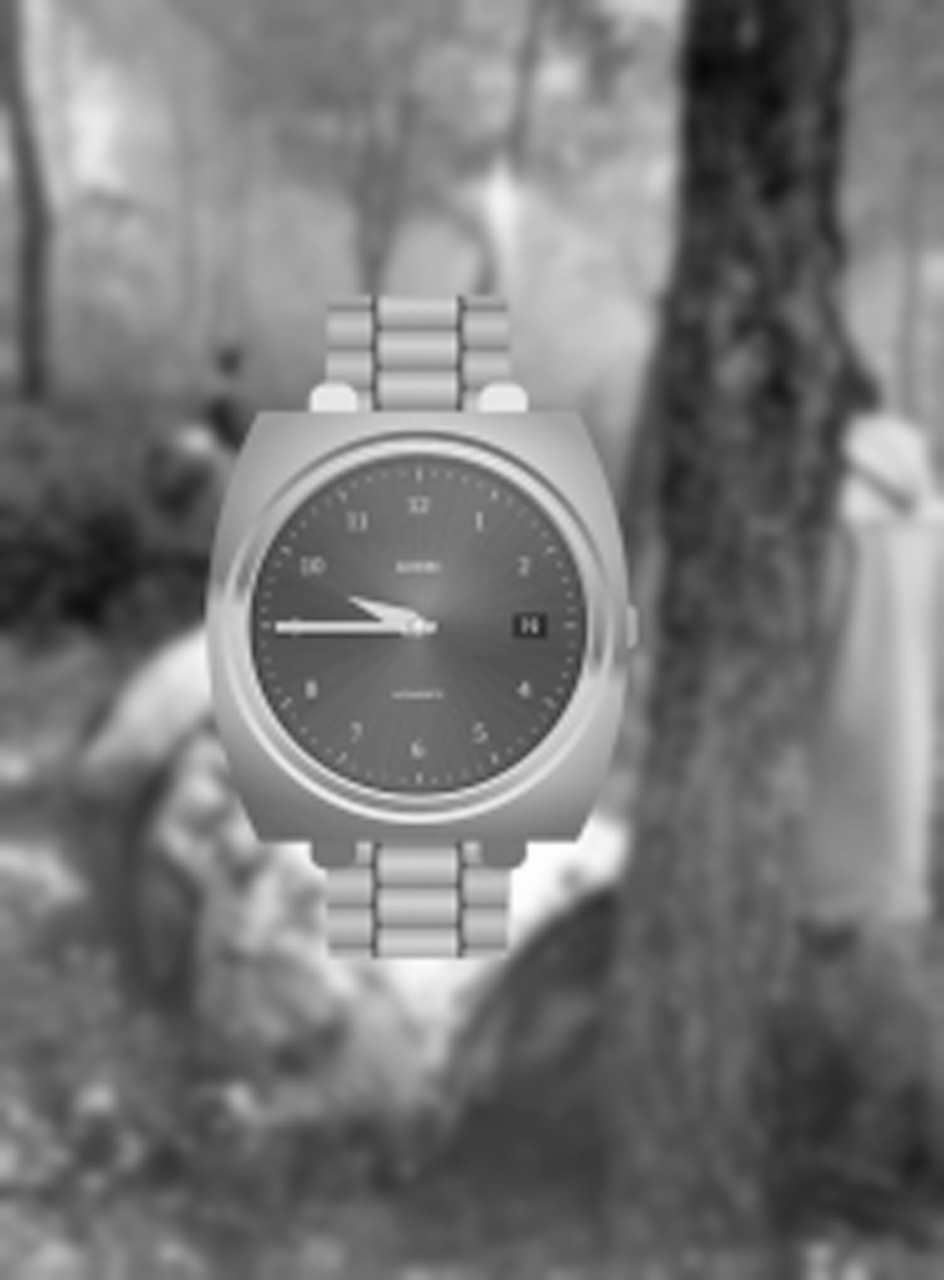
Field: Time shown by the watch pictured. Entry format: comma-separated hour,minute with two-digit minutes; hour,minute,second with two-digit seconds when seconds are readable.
9,45
